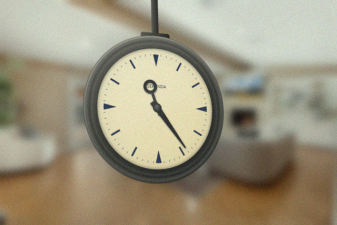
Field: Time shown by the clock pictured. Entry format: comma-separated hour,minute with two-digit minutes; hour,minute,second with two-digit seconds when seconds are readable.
11,24
